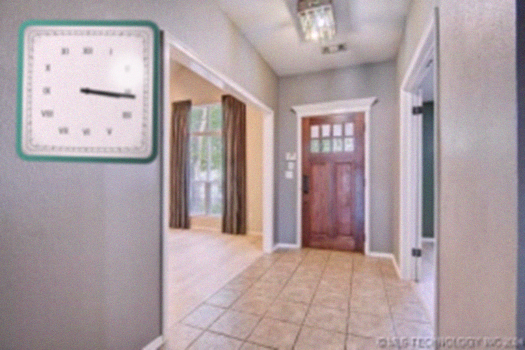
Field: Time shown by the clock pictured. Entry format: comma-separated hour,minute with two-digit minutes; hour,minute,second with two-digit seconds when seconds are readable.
3,16
